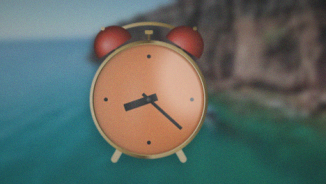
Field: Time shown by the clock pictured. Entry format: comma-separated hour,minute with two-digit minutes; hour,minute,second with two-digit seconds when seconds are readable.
8,22
